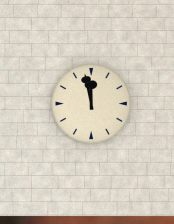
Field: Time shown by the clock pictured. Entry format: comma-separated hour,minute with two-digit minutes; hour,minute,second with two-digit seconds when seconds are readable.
11,58
